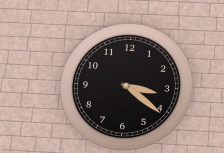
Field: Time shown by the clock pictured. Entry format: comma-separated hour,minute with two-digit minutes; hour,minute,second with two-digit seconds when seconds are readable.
3,21
